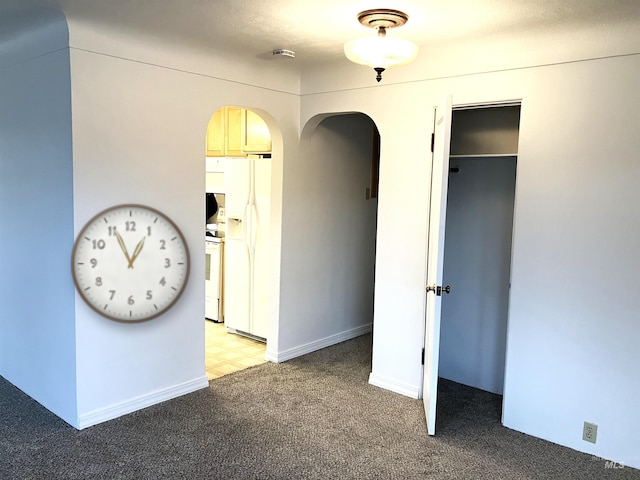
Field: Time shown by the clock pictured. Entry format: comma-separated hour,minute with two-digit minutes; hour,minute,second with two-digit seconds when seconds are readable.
12,56
